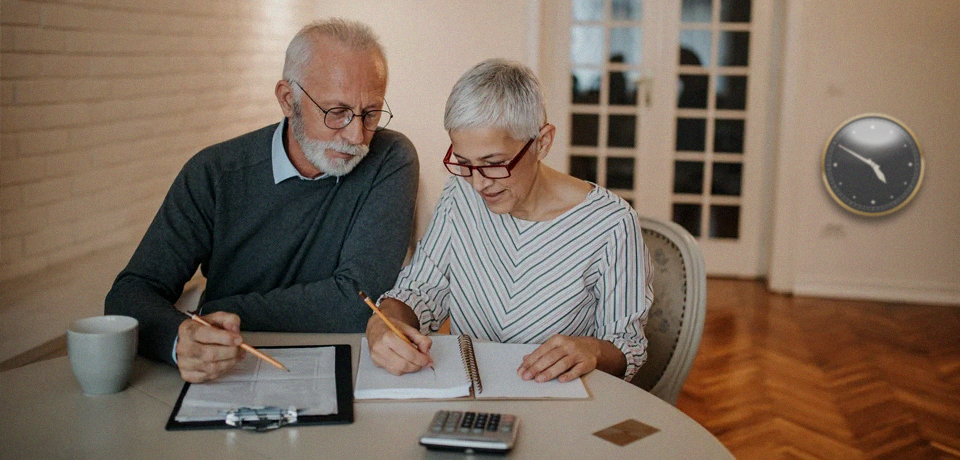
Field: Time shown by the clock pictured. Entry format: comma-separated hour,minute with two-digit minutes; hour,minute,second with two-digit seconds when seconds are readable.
4,50
